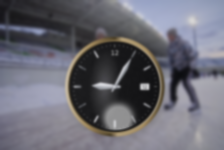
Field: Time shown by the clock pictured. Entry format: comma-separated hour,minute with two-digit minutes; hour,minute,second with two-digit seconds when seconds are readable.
9,05
